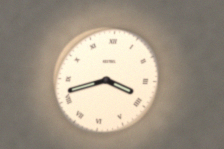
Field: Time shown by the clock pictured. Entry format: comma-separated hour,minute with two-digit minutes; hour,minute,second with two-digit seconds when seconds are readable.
3,42
